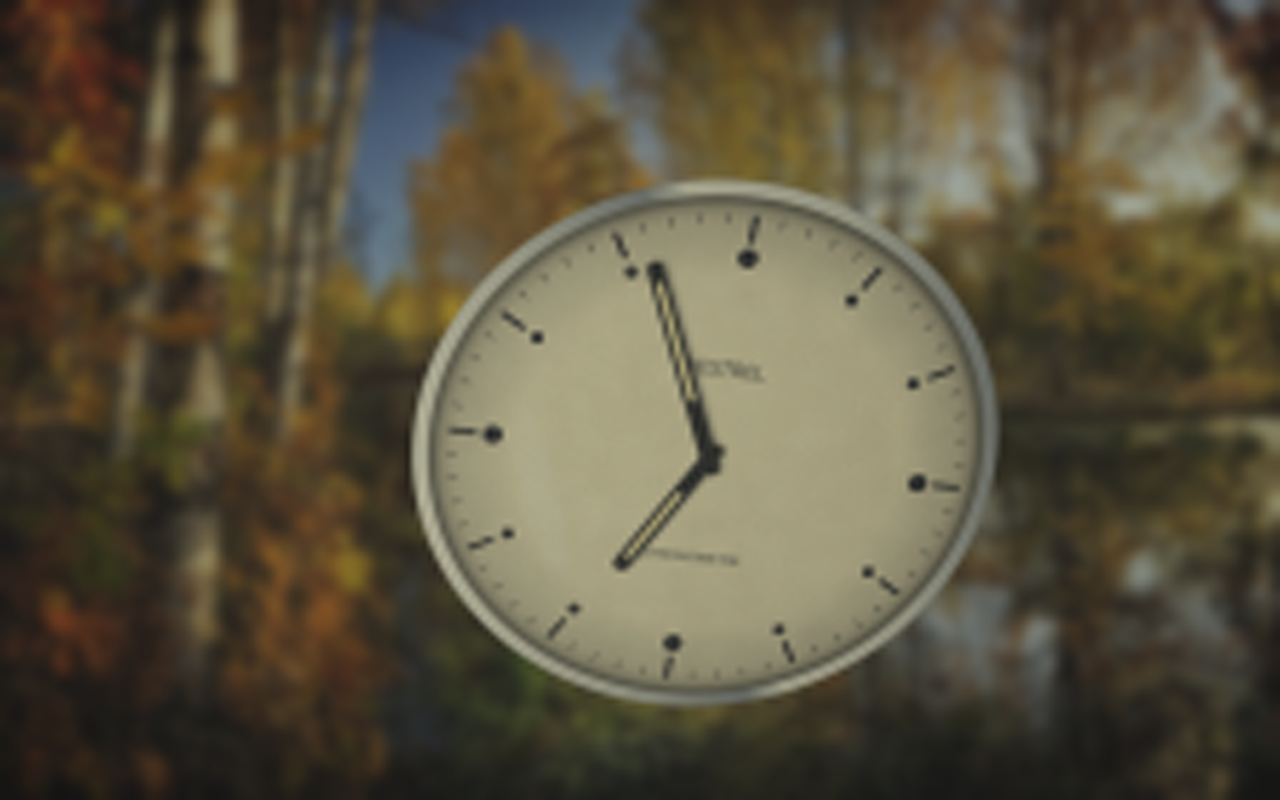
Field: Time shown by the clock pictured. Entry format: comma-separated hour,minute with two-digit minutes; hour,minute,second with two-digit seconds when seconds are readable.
6,56
